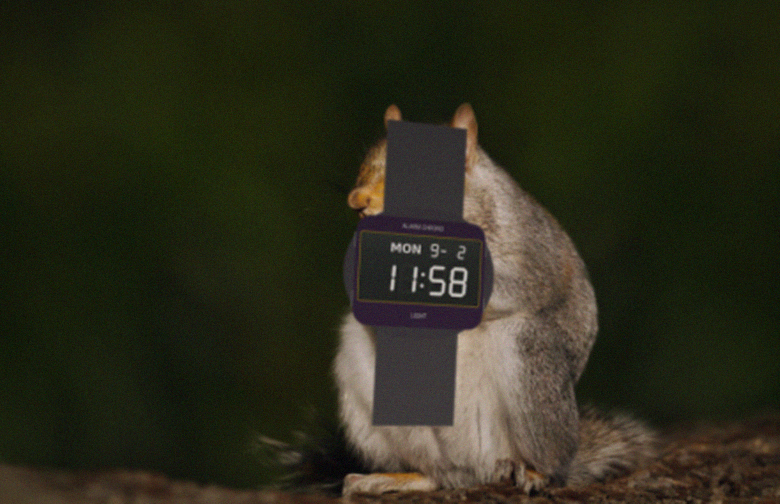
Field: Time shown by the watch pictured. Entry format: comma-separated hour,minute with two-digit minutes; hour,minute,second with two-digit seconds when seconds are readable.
11,58
